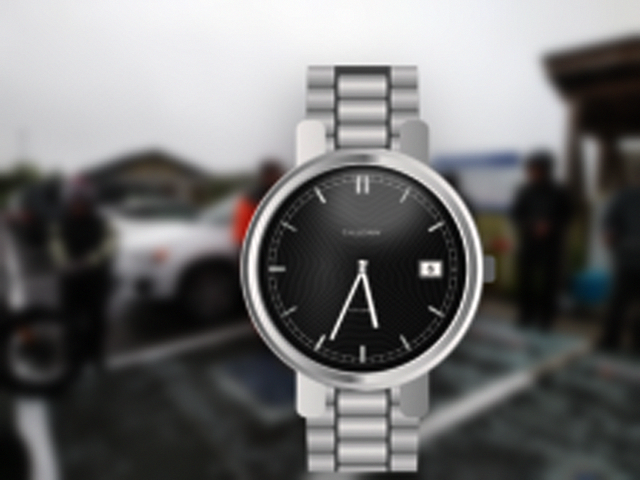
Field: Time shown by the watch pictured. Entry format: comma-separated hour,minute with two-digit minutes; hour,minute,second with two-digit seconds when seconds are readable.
5,34
